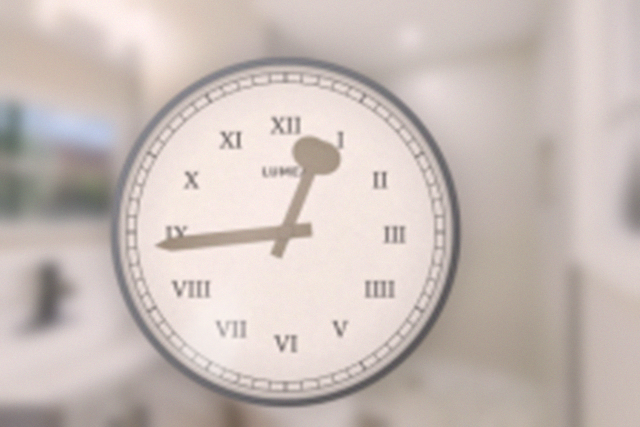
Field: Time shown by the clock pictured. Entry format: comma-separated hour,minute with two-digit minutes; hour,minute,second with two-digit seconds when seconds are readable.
12,44
